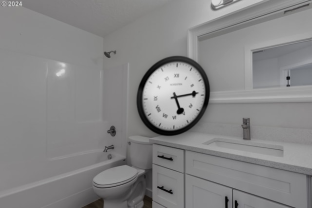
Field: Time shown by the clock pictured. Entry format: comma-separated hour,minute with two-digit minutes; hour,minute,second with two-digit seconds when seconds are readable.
5,14
